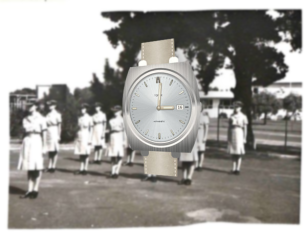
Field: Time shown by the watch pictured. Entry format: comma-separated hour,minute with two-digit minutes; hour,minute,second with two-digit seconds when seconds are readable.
3,01
